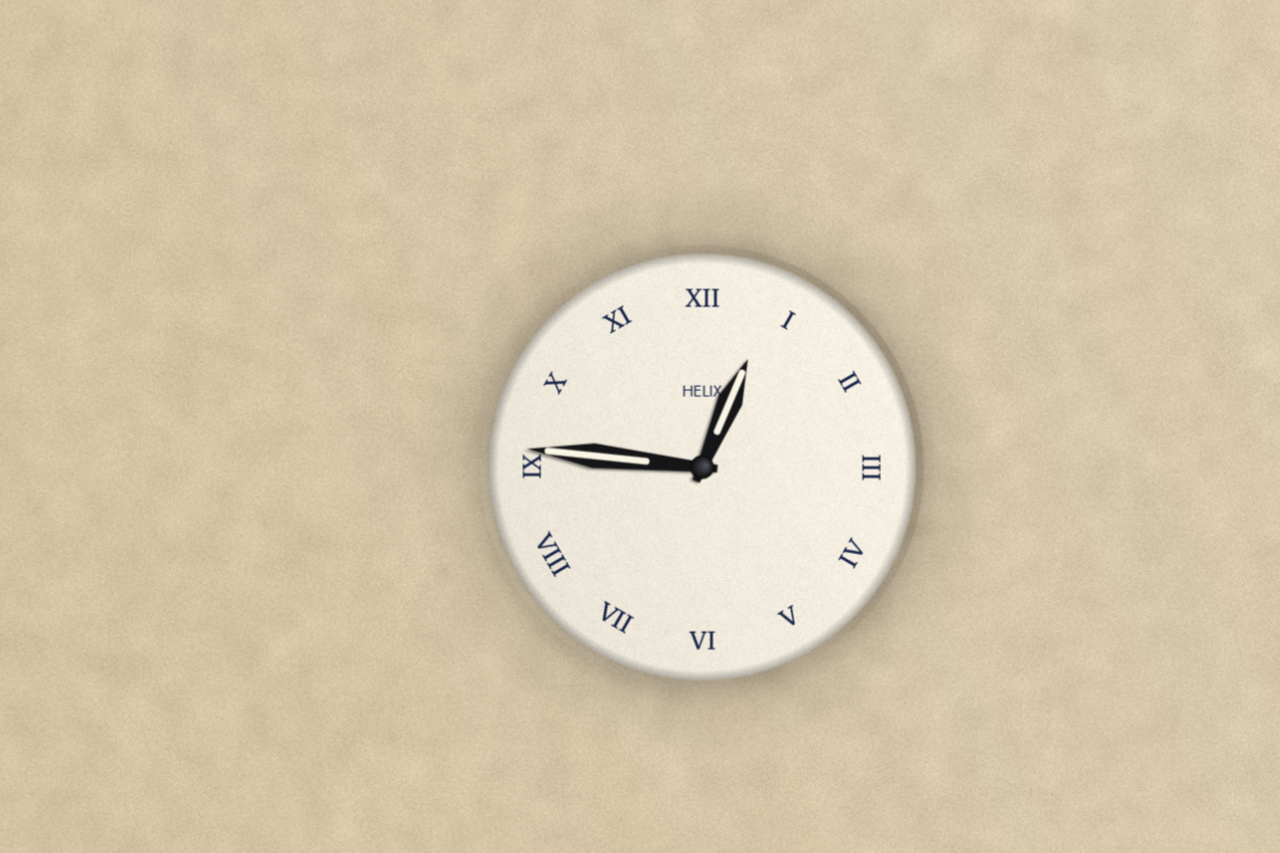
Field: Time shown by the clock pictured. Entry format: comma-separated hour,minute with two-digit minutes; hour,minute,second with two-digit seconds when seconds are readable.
12,46
